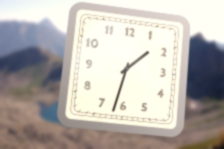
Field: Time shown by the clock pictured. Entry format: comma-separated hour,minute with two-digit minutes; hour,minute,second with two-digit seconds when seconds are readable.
1,32
